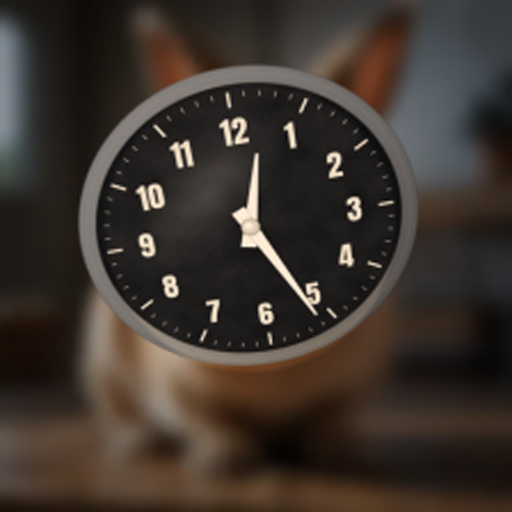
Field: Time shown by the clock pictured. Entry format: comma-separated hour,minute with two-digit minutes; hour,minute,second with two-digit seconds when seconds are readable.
12,26
